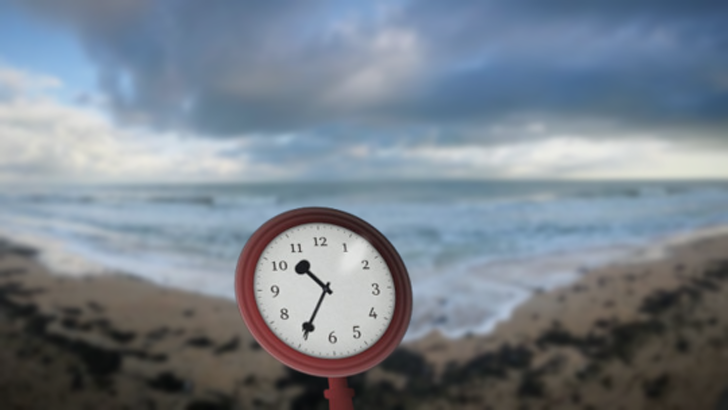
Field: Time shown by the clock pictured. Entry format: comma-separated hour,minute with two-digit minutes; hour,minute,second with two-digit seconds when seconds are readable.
10,35
